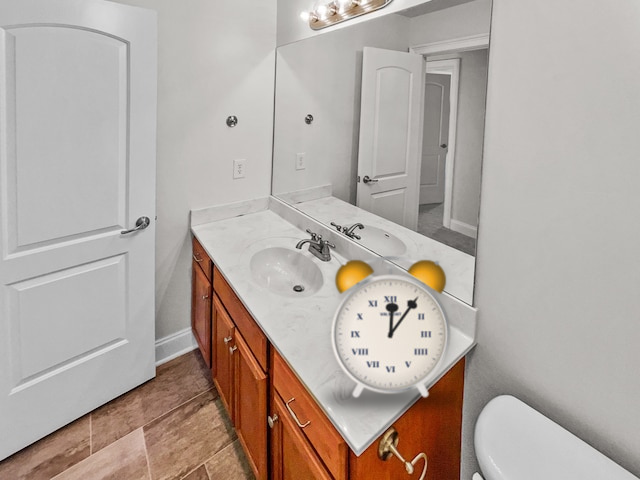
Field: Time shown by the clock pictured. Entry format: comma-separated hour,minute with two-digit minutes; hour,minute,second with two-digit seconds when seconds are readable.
12,06
